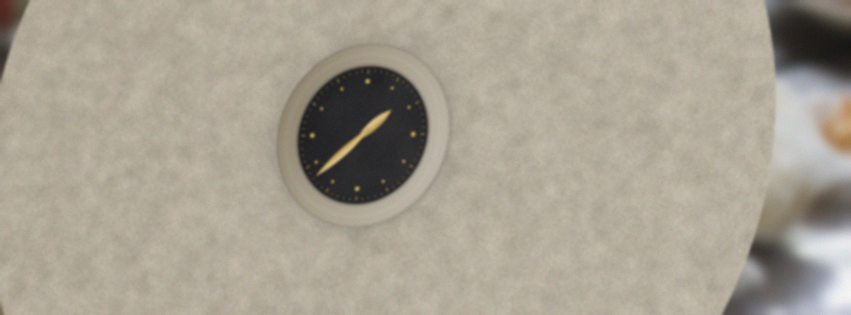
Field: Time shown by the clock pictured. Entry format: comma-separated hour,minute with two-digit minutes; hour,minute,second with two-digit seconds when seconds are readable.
1,38
